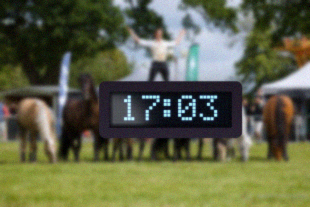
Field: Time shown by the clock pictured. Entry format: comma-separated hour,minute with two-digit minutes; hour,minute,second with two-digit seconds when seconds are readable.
17,03
